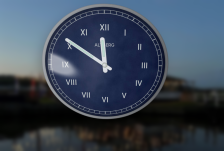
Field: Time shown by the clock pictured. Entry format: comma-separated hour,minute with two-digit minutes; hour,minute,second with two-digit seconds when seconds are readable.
11,51
